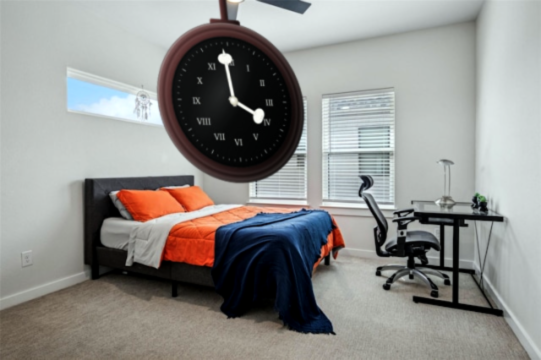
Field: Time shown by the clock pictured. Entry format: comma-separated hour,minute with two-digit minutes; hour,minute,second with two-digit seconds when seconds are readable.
3,59
